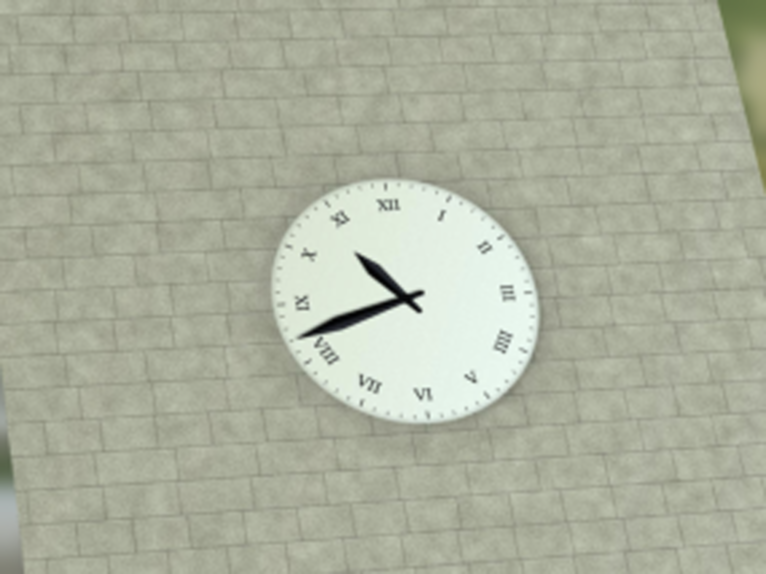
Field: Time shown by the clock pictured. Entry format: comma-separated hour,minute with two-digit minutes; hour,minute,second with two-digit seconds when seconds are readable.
10,42
